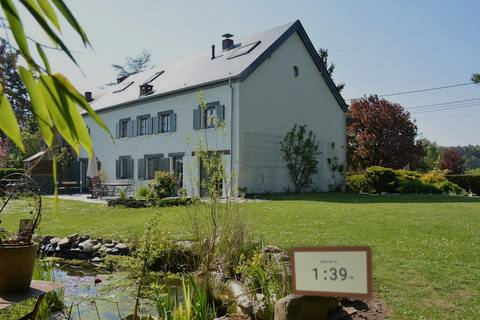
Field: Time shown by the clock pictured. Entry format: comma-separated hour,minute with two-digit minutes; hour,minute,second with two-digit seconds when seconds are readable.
1,39
